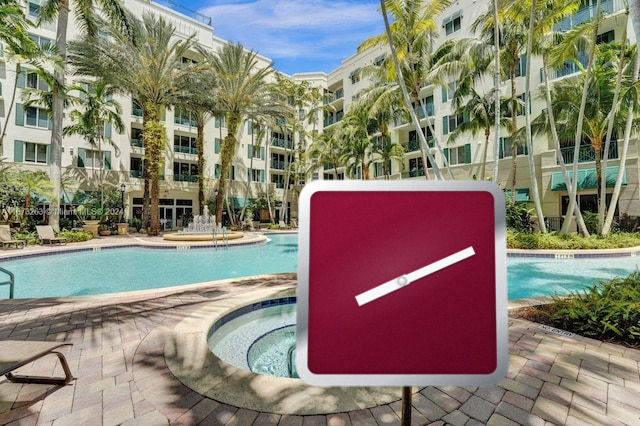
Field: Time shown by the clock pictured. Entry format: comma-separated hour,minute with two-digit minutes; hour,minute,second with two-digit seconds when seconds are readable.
8,11
